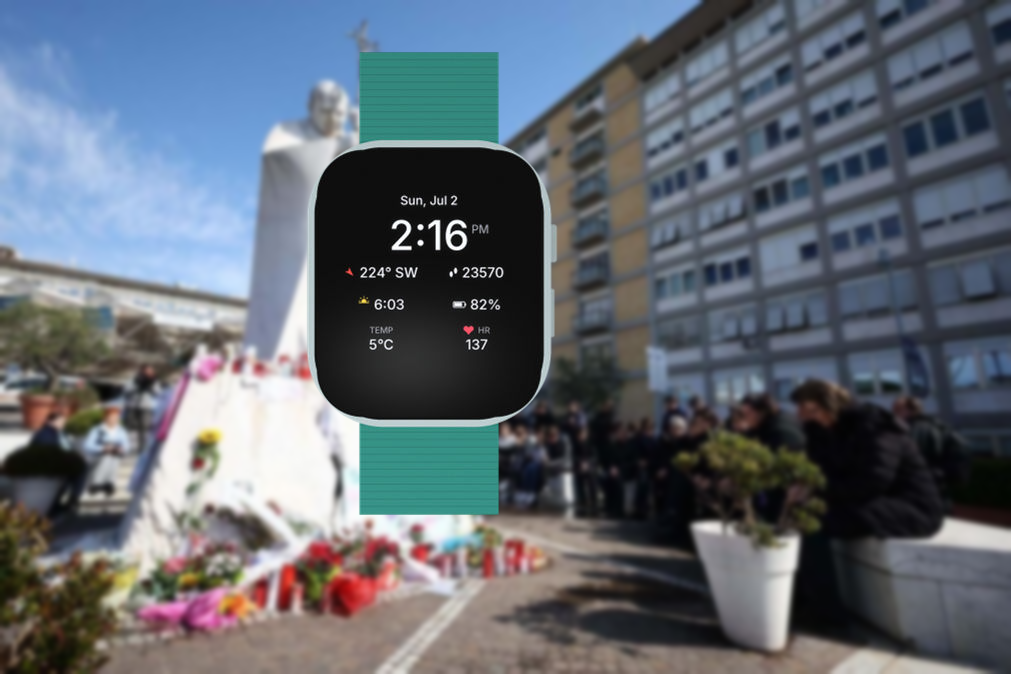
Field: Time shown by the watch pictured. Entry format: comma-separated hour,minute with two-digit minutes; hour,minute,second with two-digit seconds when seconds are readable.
2,16
